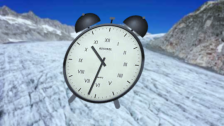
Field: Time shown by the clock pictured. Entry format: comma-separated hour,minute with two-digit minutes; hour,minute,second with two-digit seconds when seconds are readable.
10,32
